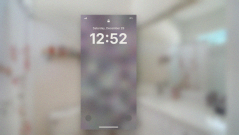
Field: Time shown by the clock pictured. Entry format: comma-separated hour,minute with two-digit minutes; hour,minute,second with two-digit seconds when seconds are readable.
12,52
